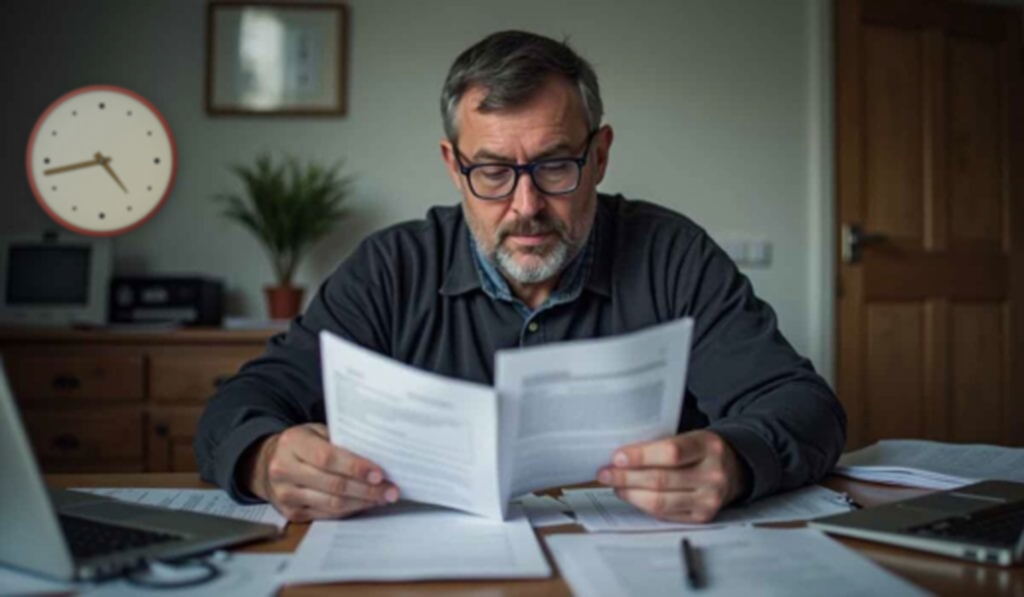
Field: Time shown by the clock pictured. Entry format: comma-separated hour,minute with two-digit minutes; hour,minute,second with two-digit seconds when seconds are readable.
4,43
